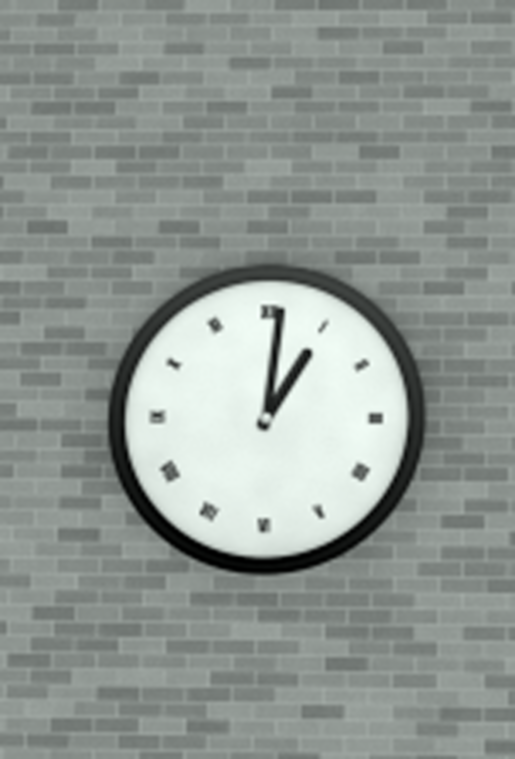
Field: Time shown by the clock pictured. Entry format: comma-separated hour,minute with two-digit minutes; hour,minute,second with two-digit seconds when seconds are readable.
1,01
